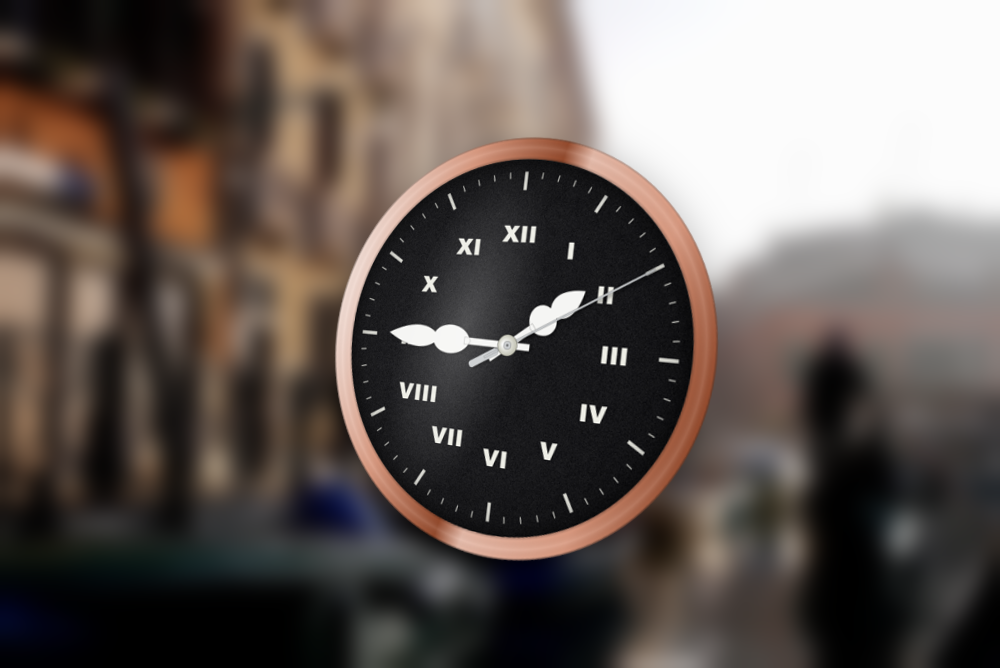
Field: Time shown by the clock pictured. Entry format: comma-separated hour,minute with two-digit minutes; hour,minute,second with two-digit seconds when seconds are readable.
1,45,10
